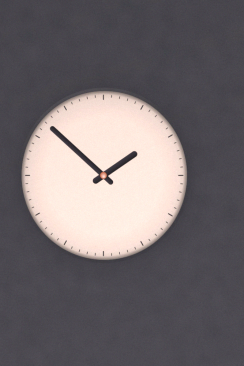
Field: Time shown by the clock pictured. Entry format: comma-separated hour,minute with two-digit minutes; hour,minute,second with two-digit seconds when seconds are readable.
1,52
